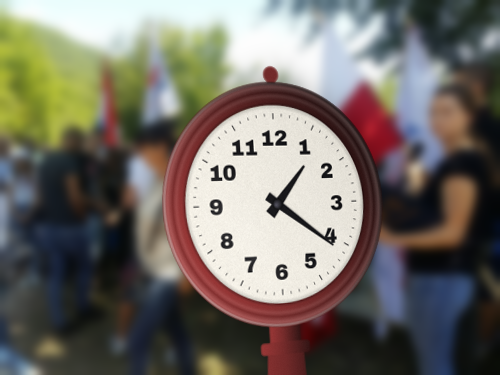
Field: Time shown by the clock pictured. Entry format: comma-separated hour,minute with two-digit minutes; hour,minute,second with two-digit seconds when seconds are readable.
1,21
